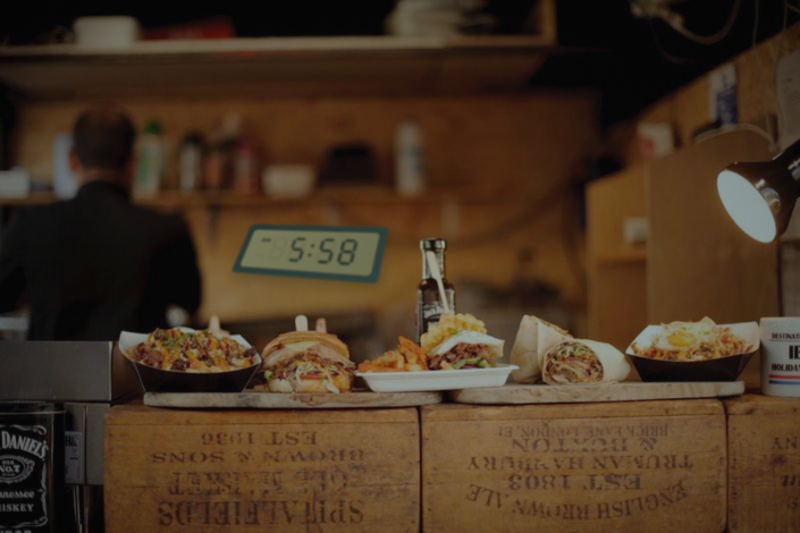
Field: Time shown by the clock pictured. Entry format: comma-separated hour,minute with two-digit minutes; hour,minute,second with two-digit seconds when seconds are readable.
5,58
